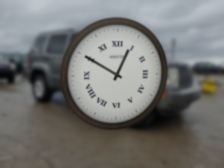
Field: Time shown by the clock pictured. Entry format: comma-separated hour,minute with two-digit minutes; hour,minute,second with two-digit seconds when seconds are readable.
12,50
